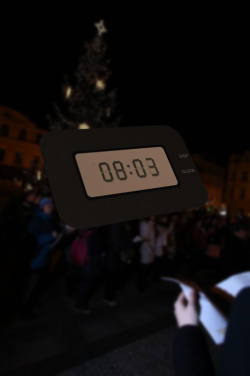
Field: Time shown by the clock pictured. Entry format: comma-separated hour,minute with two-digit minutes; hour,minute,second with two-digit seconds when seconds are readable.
8,03
